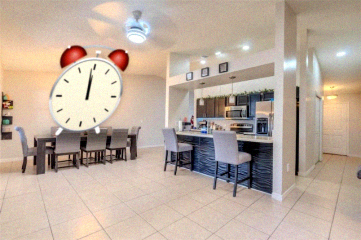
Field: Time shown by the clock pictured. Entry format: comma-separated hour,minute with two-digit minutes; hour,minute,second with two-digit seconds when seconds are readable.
11,59
